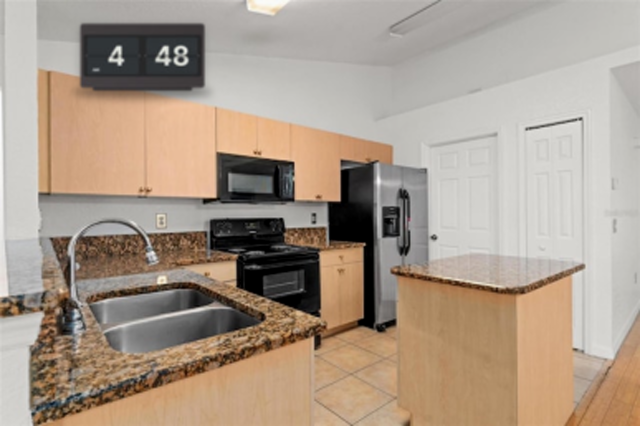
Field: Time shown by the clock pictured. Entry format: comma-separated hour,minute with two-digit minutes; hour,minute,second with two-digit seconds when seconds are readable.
4,48
